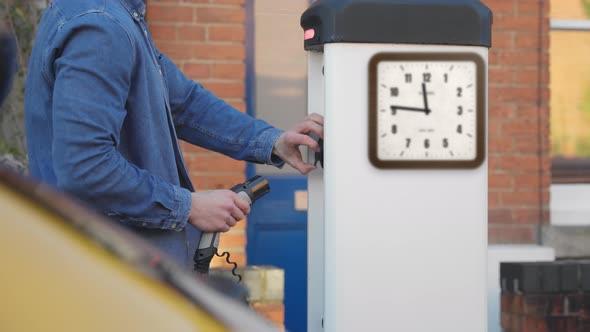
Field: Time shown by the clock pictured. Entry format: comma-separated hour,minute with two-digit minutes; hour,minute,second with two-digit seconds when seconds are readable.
11,46
